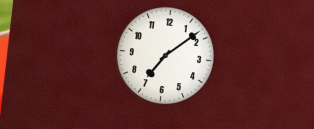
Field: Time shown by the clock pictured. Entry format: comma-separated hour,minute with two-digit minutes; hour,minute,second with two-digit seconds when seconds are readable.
7,08
